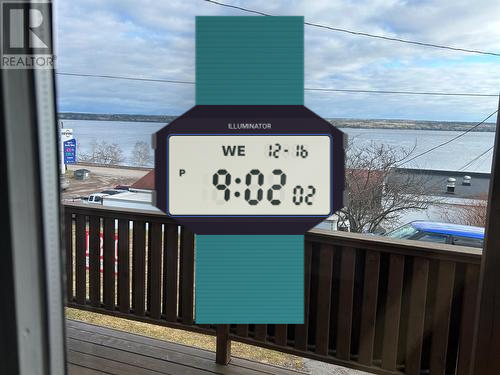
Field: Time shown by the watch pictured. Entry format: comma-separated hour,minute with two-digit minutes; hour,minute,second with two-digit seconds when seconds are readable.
9,02,02
